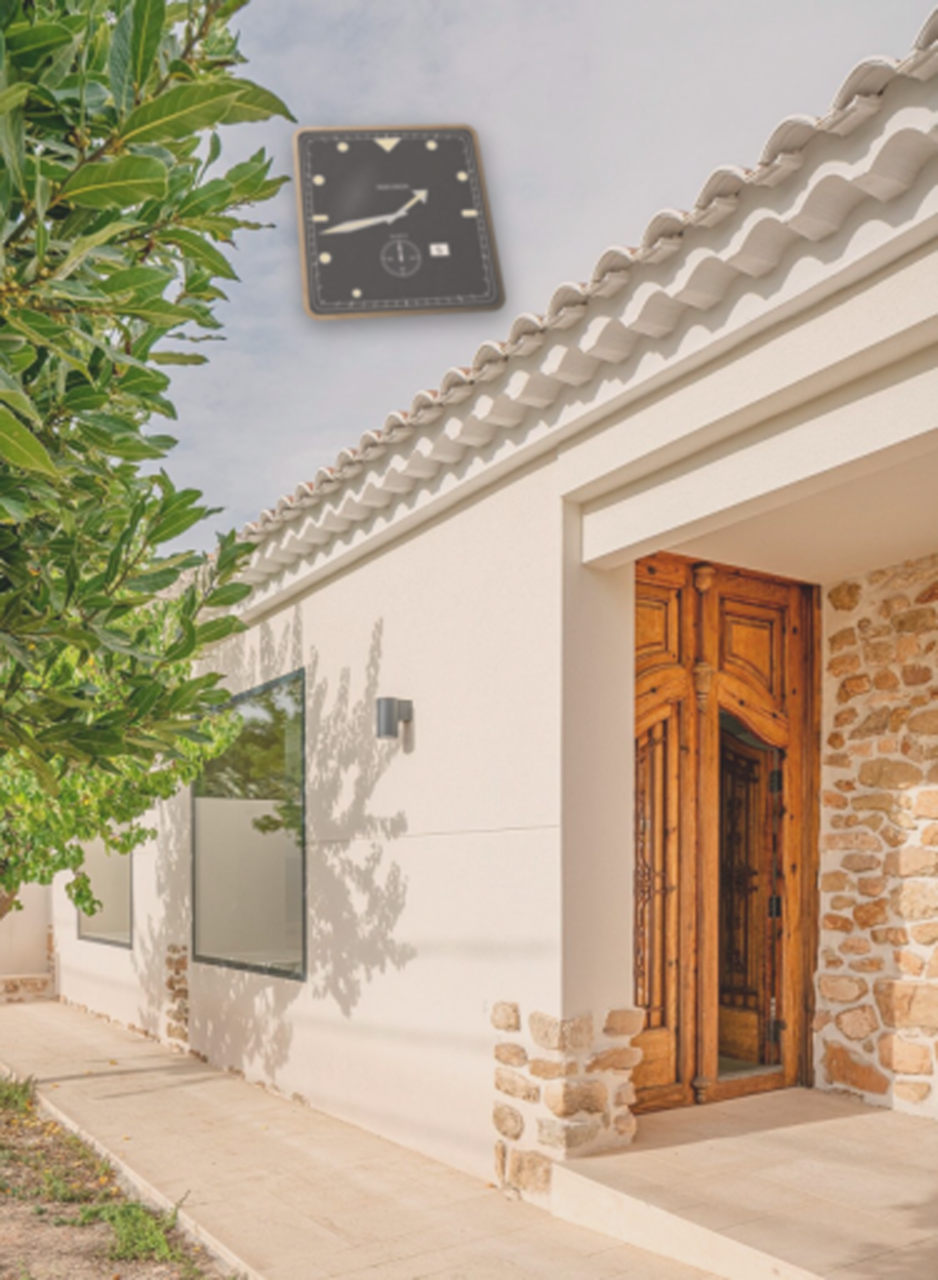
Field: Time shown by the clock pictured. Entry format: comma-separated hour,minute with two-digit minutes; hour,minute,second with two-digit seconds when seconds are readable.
1,43
